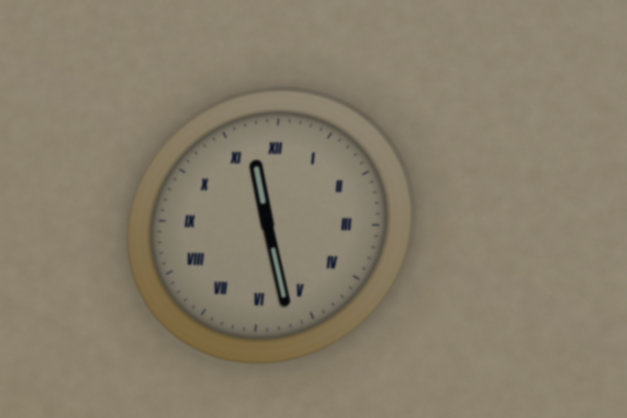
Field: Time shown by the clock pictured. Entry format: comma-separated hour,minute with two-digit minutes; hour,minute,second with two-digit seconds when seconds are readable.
11,27
